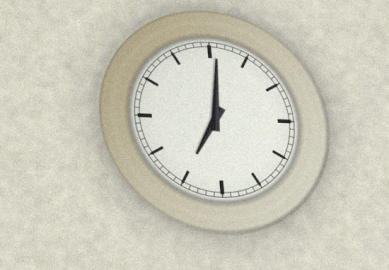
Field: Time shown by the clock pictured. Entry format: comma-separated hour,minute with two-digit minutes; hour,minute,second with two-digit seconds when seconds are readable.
7,01
